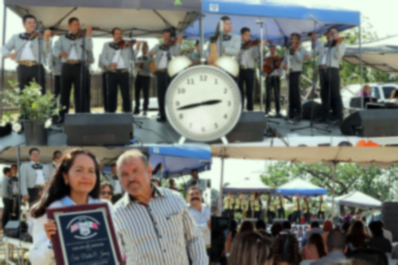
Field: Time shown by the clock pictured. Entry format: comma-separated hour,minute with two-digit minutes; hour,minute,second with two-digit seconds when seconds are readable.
2,43
